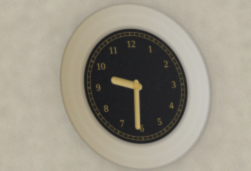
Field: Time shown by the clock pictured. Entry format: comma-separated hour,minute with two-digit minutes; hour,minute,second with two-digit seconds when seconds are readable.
9,31
